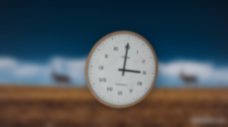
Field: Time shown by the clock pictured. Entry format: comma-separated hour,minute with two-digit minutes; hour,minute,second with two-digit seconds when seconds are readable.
3,00
